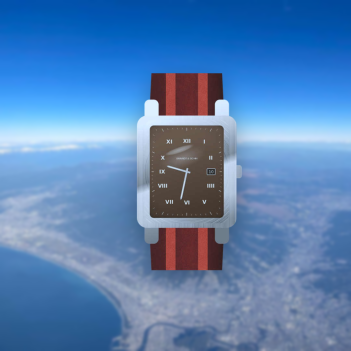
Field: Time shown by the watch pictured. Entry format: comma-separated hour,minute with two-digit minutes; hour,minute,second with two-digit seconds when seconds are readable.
9,32
